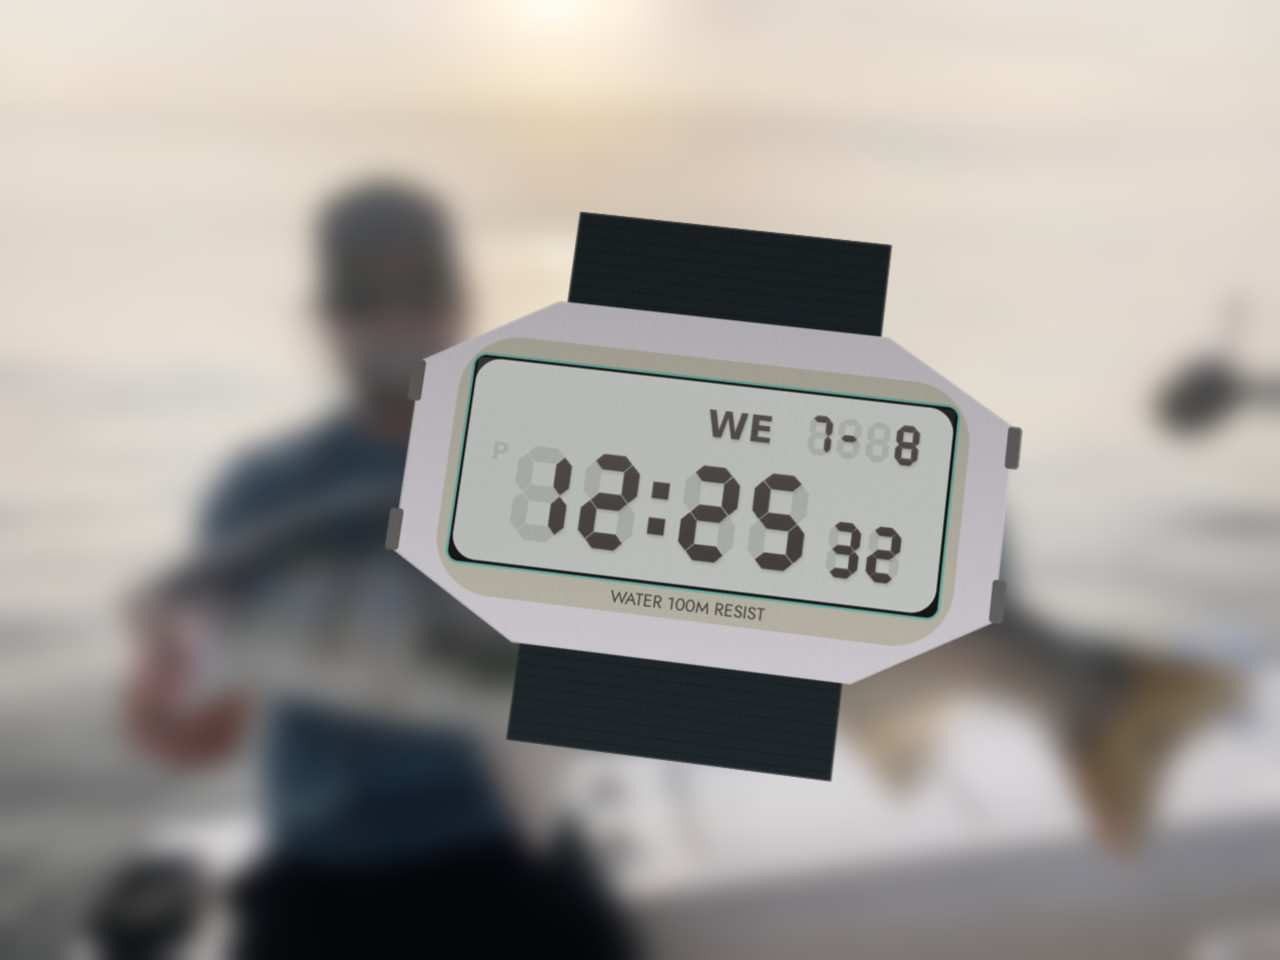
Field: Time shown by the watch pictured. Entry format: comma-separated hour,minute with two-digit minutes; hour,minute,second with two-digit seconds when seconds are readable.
12,25,32
